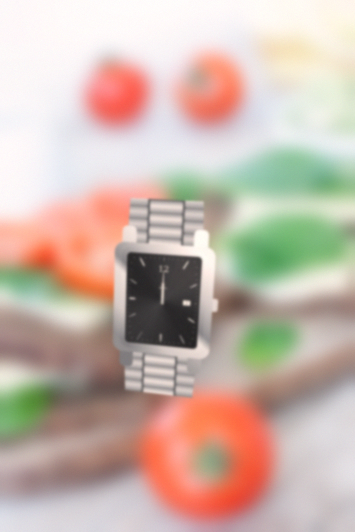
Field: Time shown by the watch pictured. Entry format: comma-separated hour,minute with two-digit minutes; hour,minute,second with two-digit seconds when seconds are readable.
12,00
